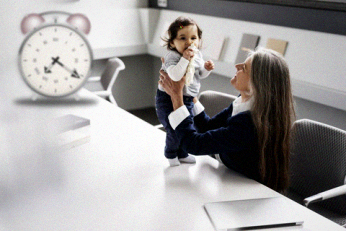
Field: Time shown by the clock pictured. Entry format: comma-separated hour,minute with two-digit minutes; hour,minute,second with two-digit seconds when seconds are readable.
7,21
